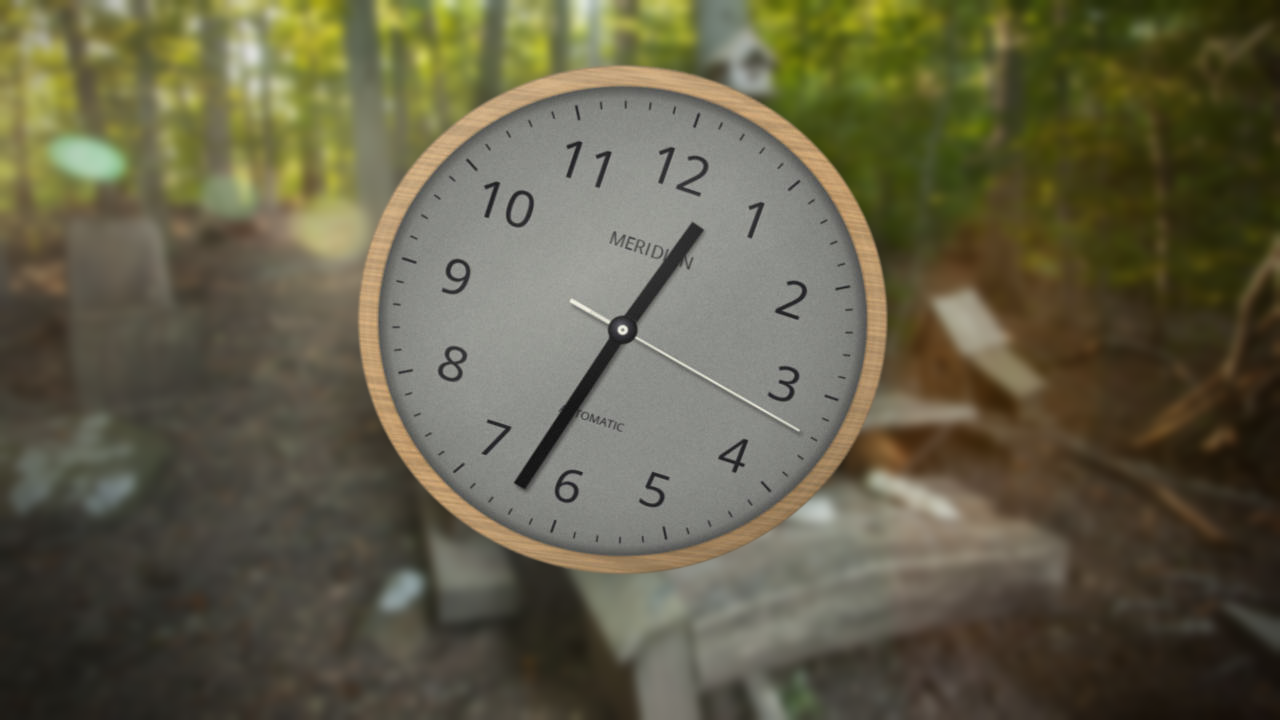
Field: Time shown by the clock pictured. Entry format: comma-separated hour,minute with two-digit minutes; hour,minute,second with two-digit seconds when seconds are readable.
12,32,17
